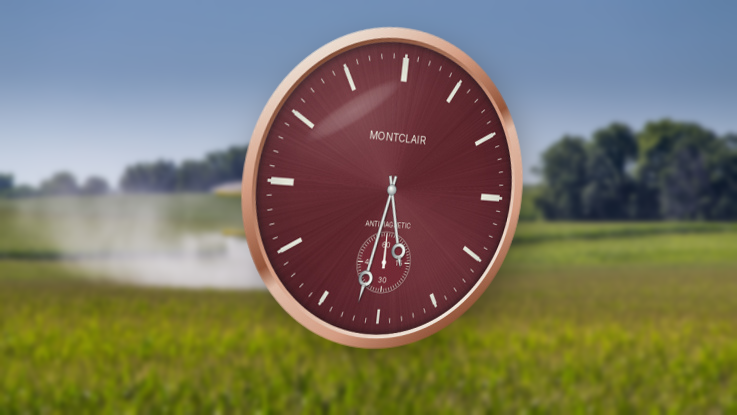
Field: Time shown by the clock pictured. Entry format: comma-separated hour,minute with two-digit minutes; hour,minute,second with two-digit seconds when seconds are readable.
5,32
